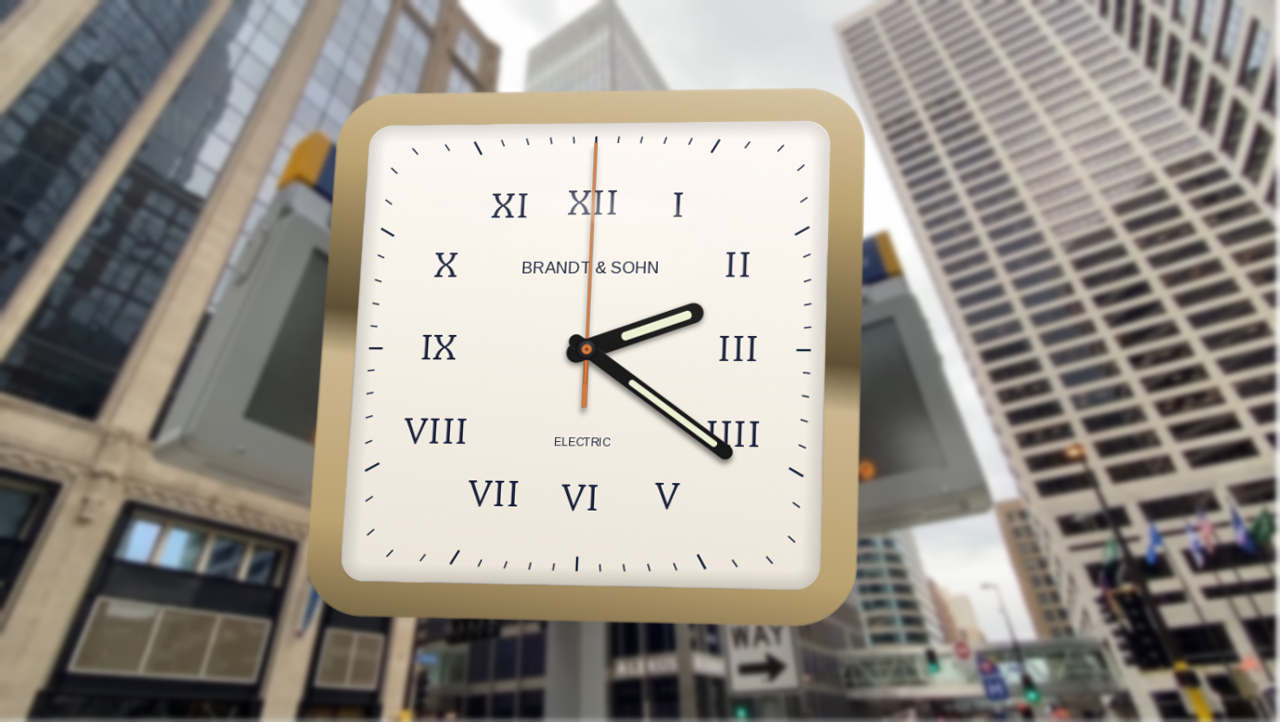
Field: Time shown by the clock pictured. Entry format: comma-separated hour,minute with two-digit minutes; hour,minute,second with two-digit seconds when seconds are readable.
2,21,00
